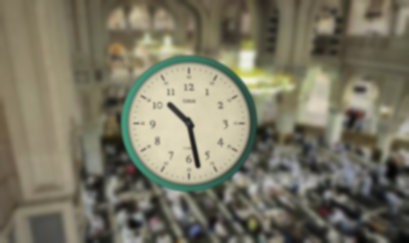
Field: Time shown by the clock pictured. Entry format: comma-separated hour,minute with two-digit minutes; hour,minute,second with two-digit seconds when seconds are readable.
10,28
